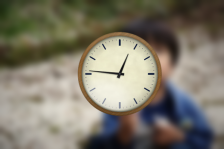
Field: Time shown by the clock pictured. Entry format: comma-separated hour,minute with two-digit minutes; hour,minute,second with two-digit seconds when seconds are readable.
12,46
